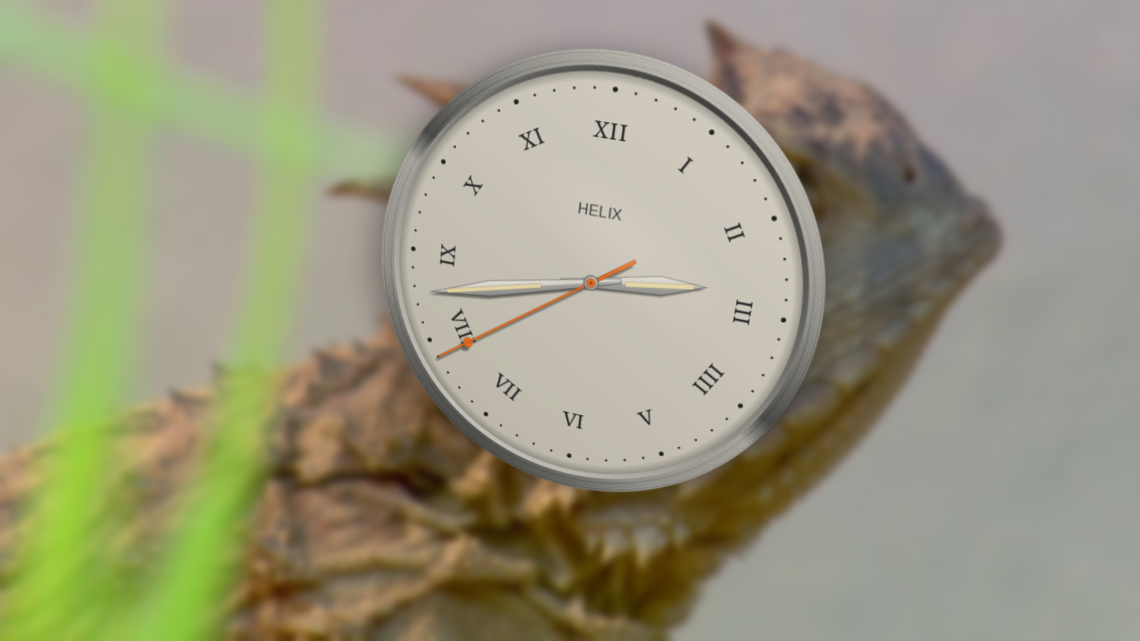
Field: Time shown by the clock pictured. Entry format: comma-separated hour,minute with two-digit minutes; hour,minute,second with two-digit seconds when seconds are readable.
2,42,39
